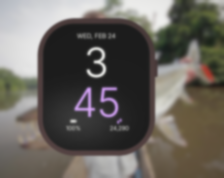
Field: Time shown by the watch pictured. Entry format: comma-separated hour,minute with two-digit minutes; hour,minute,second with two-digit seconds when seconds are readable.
3,45
